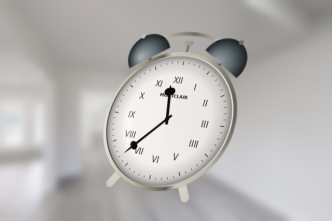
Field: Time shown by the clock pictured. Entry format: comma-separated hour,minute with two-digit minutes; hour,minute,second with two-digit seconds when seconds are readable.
11,37
